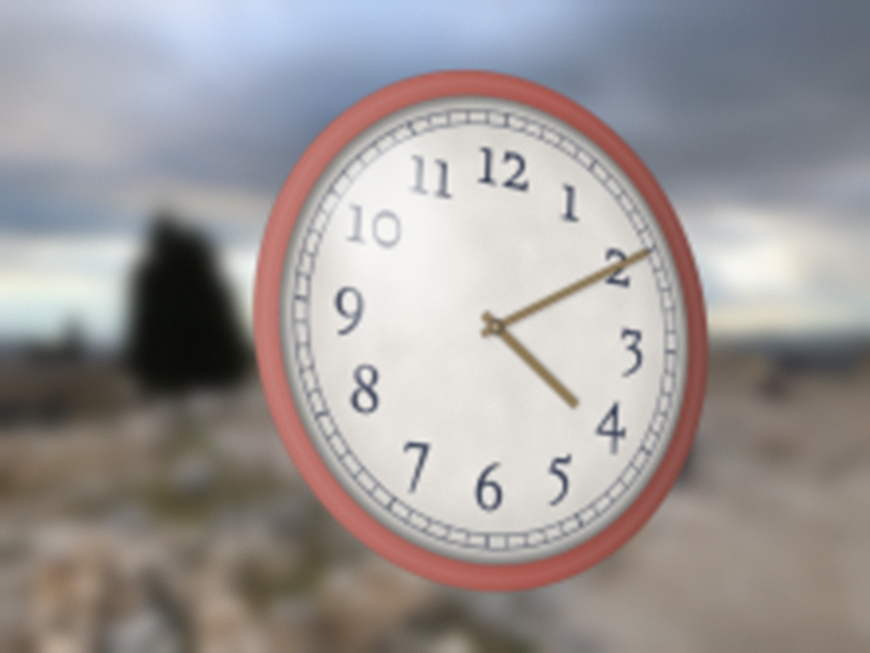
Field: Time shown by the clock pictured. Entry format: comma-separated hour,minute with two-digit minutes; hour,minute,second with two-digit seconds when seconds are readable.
4,10
